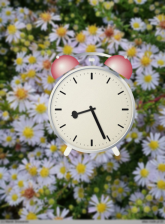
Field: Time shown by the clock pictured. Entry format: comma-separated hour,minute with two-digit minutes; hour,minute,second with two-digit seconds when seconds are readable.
8,26
